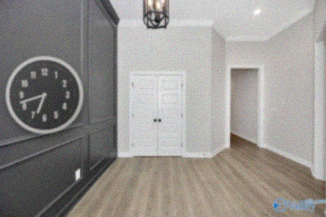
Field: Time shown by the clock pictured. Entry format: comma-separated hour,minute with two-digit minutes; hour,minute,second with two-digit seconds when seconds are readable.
6,42
